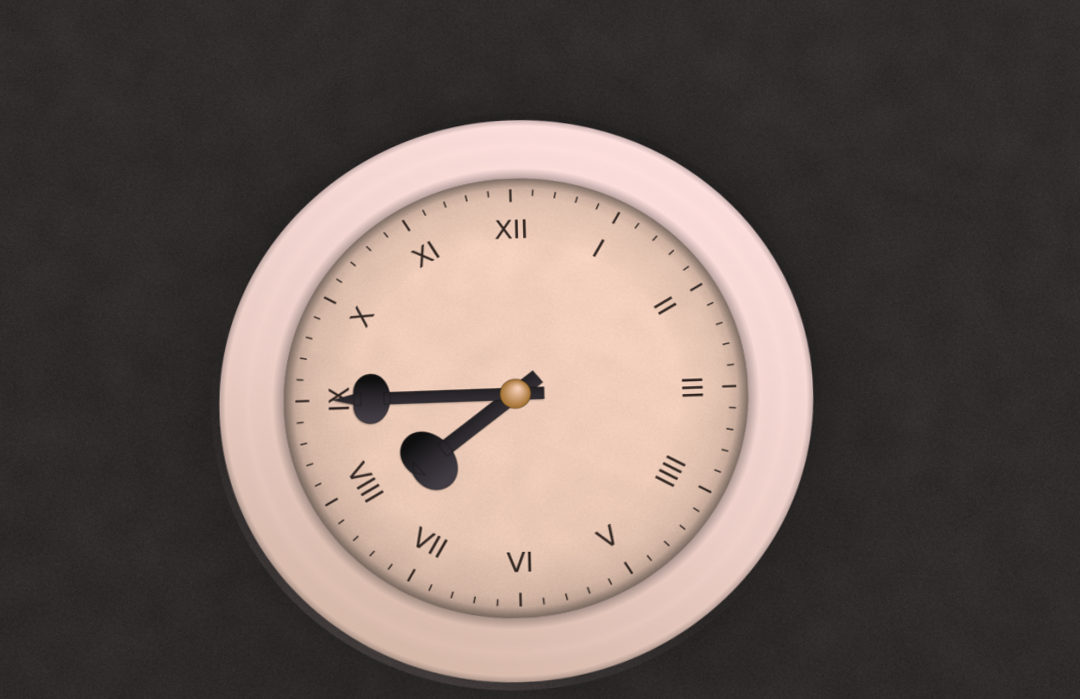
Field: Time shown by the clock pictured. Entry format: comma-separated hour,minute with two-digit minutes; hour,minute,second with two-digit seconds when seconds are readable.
7,45
